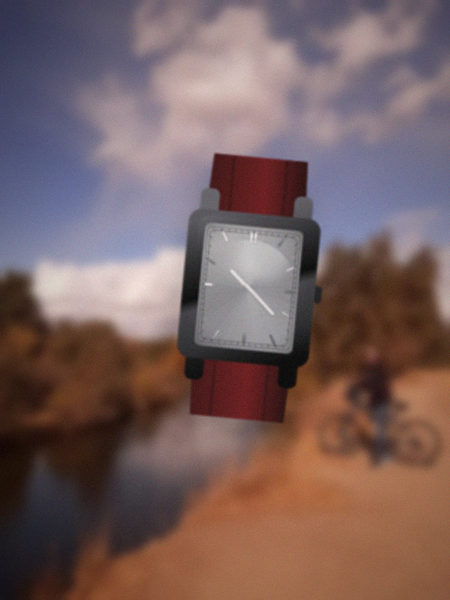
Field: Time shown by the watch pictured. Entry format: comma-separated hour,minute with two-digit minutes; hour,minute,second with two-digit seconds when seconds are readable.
10,22
